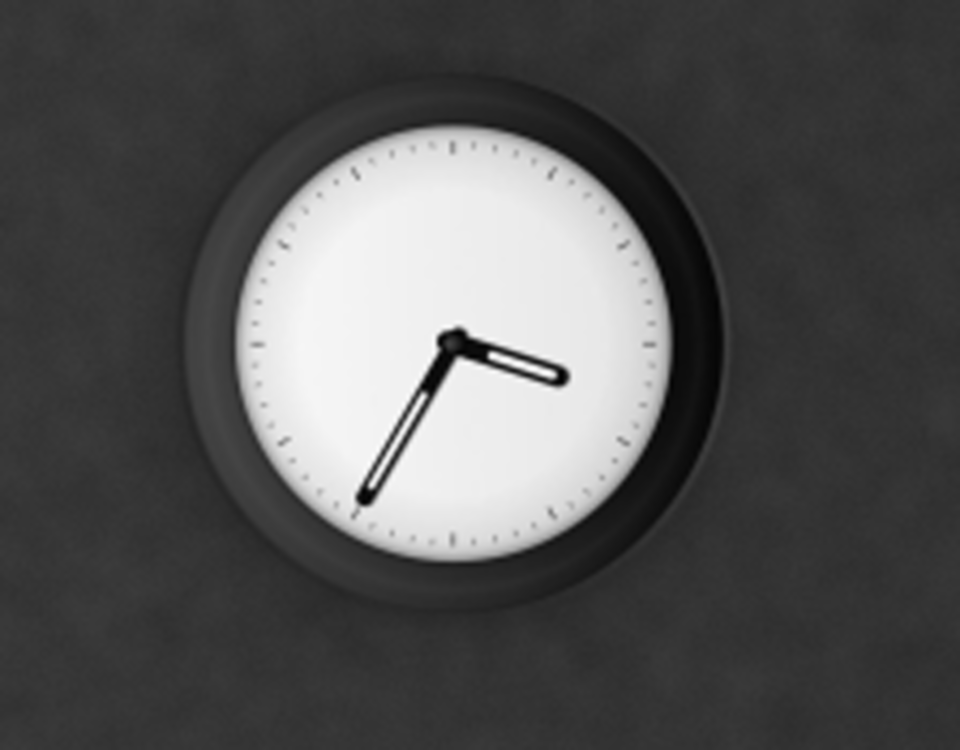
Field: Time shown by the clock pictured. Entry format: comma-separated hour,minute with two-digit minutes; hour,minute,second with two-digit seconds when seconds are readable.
3,35
